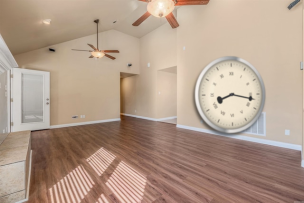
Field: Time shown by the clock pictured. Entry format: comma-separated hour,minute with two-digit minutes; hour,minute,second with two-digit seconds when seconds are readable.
8,17
